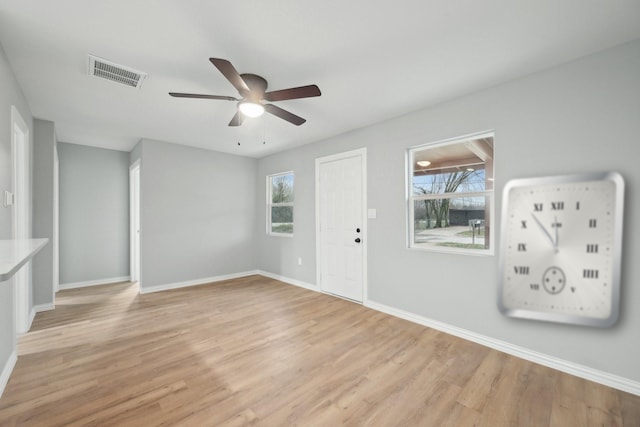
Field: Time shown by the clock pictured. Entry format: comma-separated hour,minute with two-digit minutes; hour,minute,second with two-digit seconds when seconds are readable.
11,53
